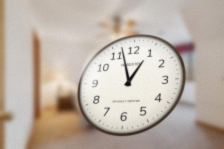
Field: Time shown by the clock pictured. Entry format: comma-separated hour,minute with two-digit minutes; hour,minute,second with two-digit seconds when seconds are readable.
12,57
